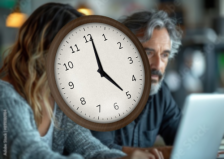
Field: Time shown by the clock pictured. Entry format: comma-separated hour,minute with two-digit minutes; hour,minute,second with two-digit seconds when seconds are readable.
5,01
